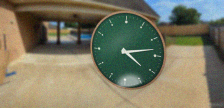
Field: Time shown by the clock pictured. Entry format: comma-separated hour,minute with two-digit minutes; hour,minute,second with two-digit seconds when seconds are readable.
4,13
